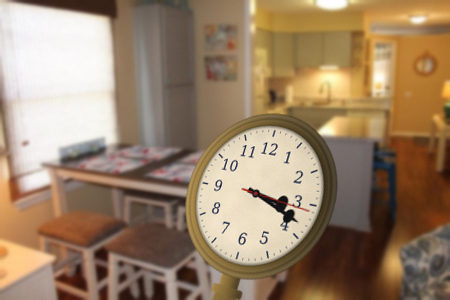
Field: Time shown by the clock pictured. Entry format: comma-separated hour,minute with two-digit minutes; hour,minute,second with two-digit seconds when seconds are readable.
3,18,16
